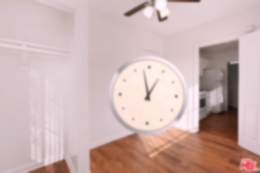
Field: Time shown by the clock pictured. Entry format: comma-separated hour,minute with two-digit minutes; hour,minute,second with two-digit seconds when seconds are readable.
12,58
